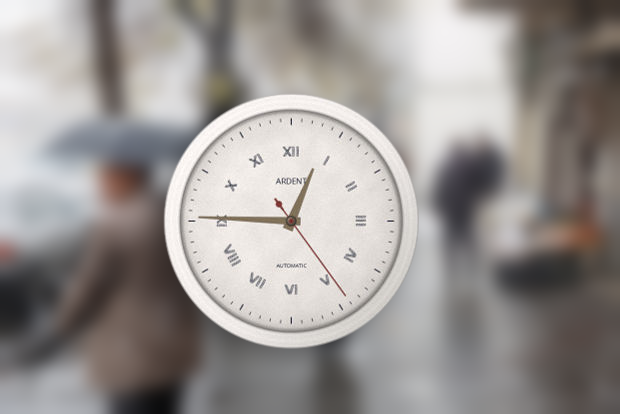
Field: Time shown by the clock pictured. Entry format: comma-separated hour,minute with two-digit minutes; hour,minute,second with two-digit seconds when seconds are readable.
12,45,24
